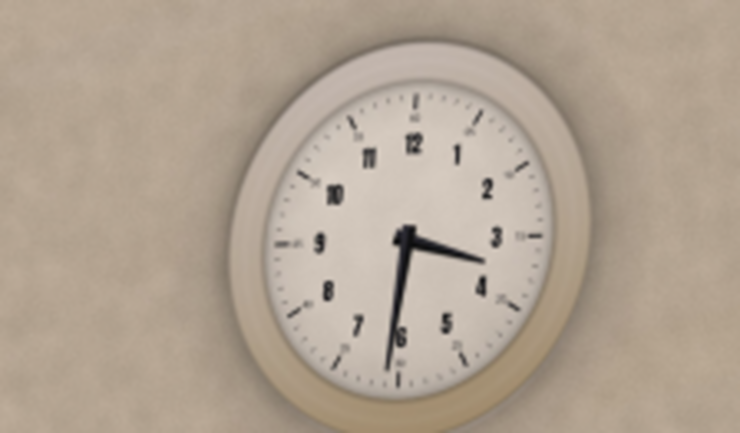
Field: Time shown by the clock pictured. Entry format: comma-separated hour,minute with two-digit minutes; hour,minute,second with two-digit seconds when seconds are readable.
3,31
